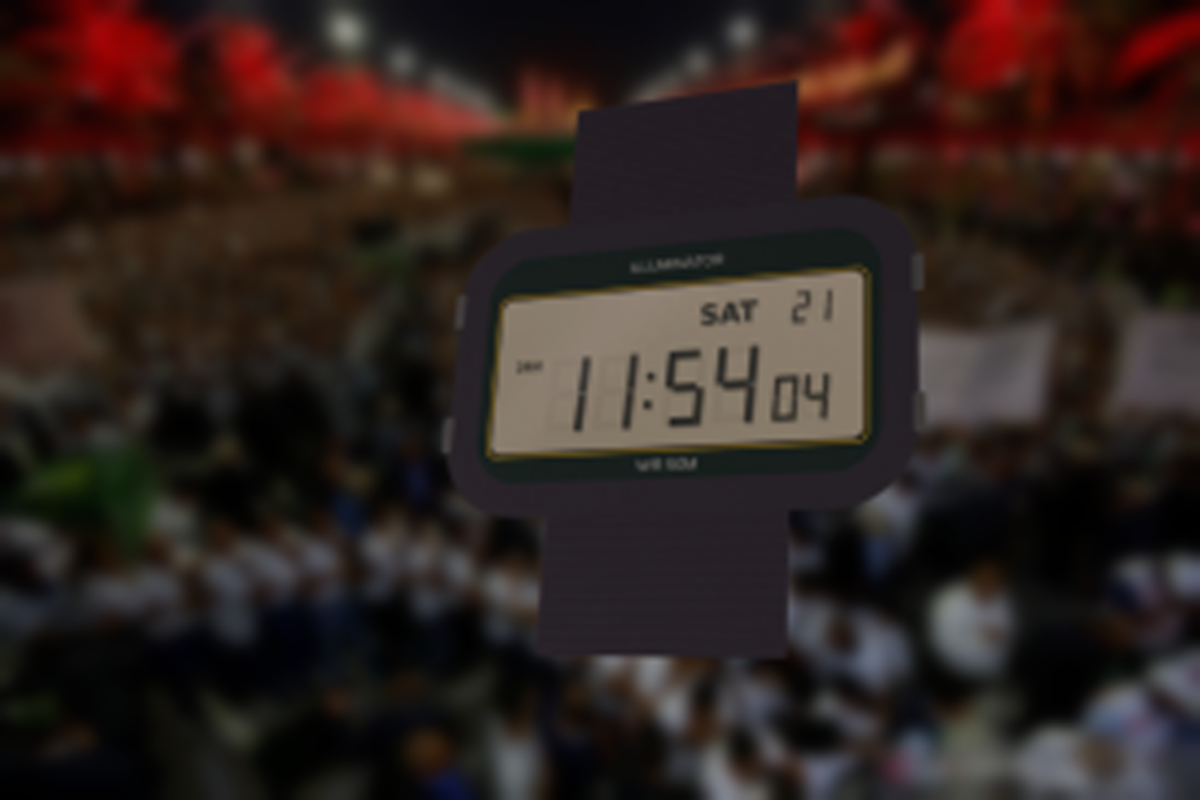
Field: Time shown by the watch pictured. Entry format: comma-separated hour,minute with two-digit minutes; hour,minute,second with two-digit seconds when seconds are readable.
11,54,04
